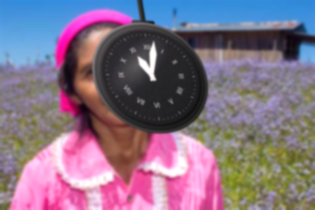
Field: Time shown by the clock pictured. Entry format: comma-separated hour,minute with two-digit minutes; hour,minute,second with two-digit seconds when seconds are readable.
11,02
